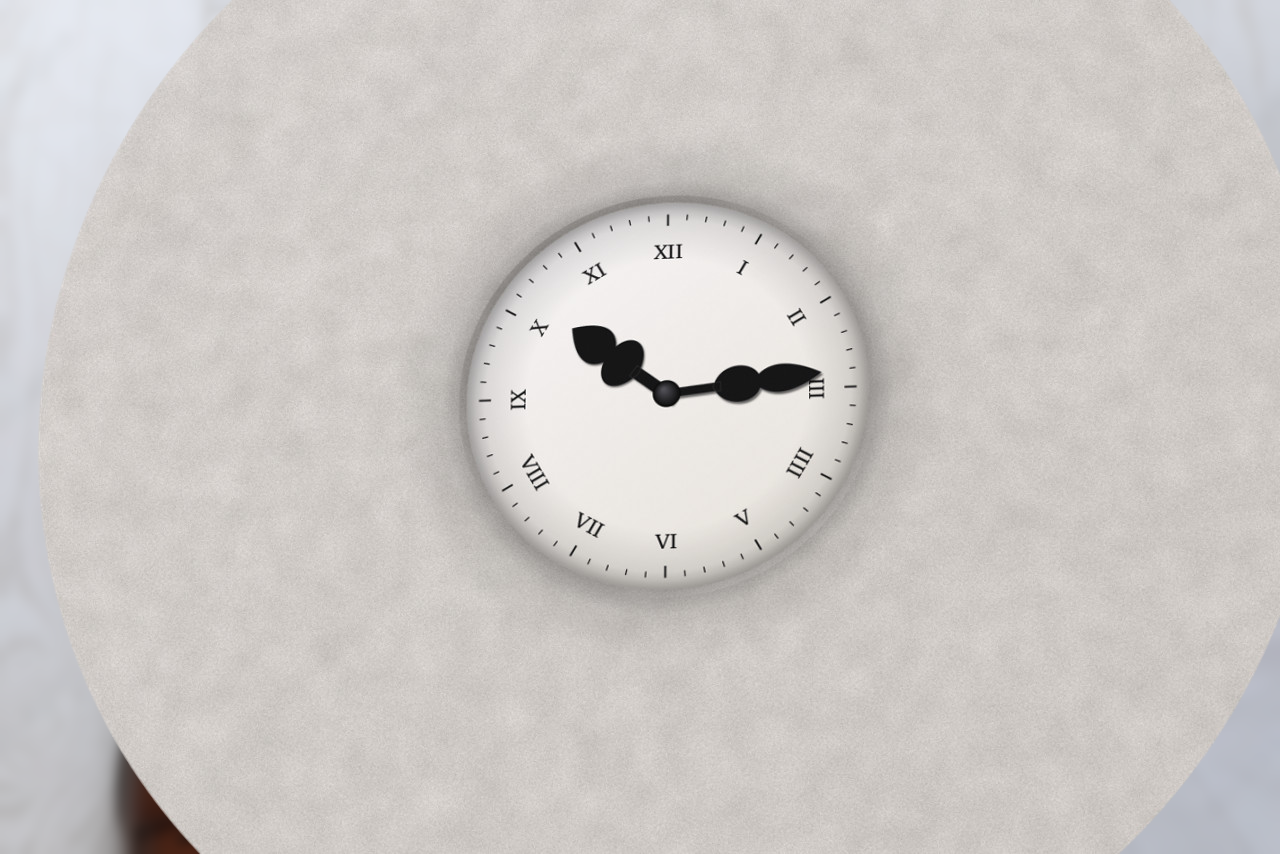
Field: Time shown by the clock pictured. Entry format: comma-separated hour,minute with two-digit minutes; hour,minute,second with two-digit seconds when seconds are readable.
10,14
